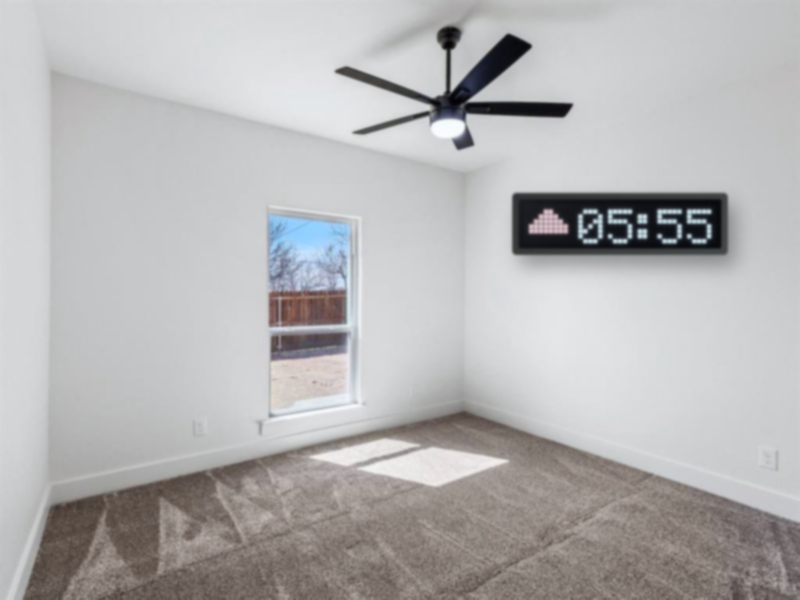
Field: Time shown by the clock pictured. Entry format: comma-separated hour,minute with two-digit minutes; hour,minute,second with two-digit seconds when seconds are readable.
5,55
